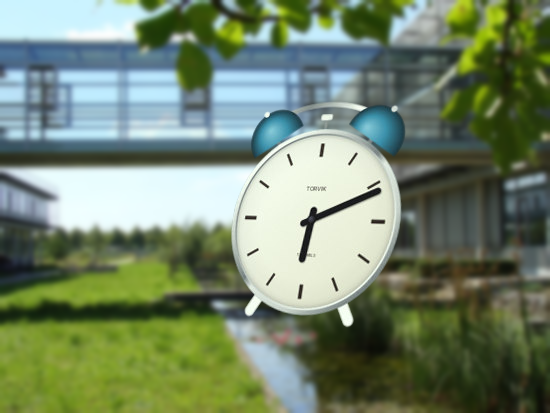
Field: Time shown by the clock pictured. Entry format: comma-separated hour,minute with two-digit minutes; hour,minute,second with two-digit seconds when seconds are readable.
6,11
